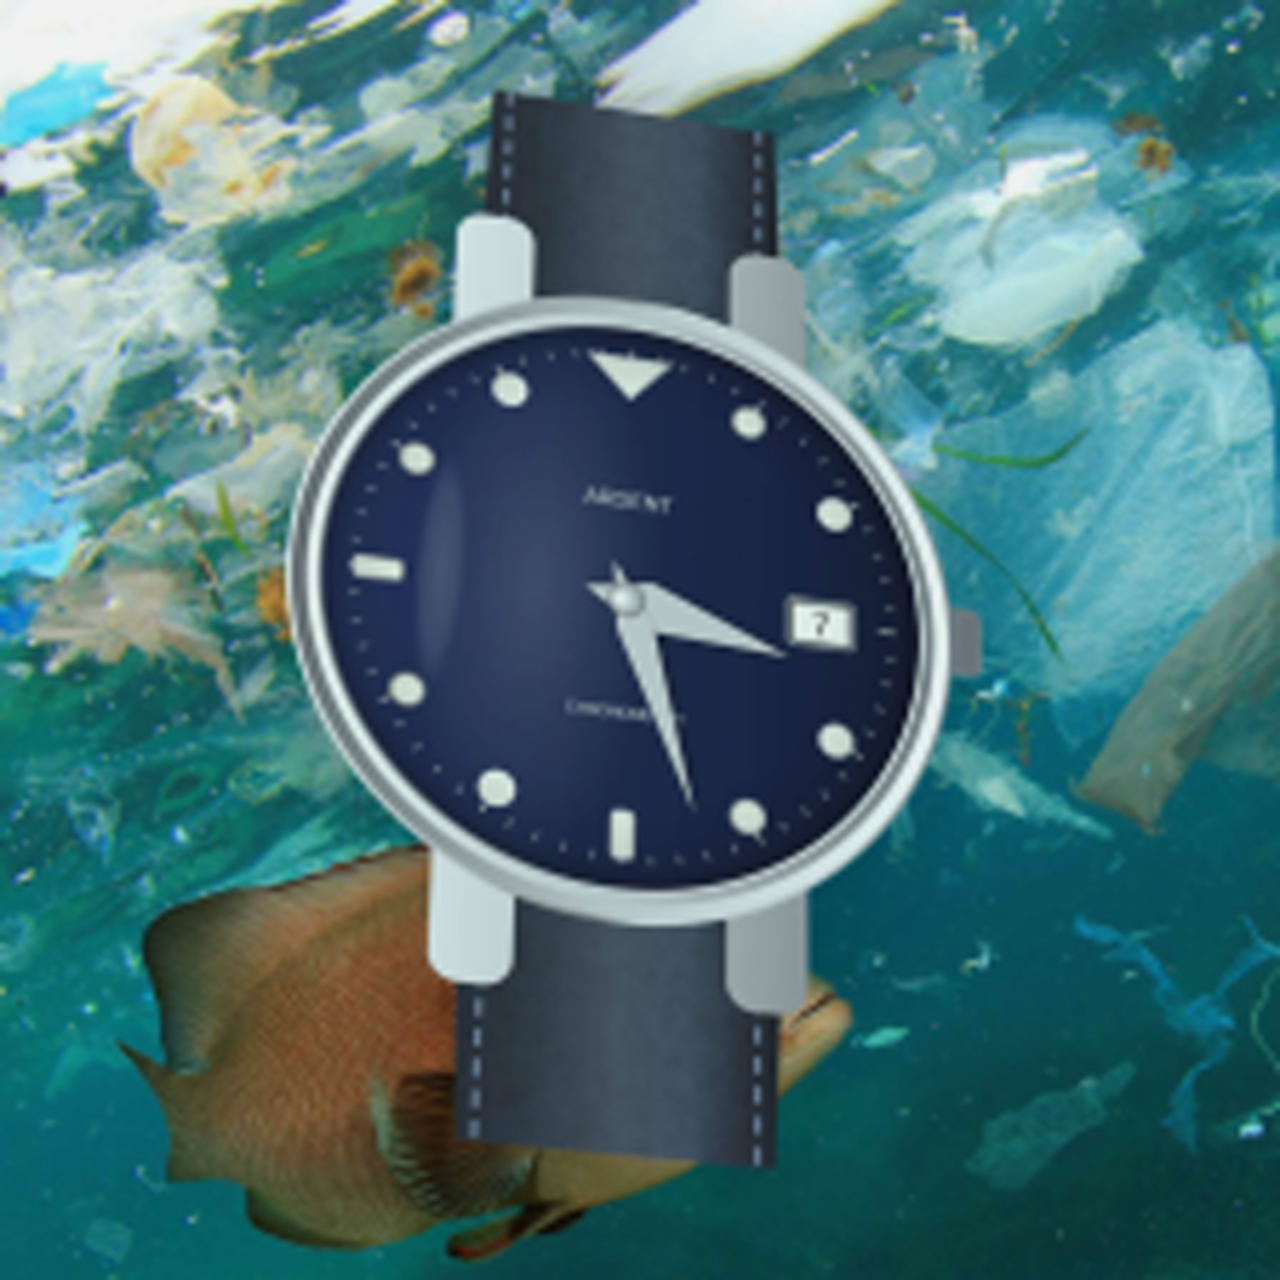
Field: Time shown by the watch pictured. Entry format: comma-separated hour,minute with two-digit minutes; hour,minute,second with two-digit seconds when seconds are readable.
3,27
